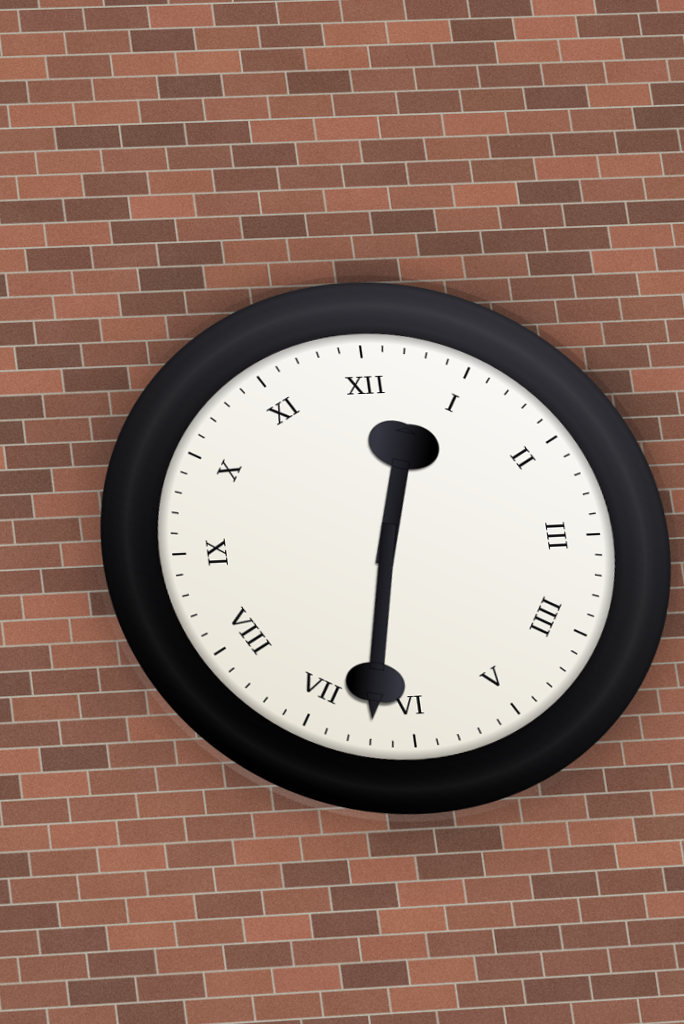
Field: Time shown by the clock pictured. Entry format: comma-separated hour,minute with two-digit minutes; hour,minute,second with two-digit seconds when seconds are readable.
12,32
